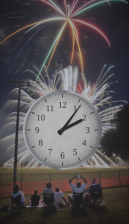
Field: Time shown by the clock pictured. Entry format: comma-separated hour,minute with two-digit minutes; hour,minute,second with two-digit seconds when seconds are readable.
2,06
